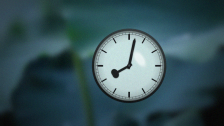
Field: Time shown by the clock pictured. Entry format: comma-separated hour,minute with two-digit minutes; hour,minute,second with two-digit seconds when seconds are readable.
8,02
